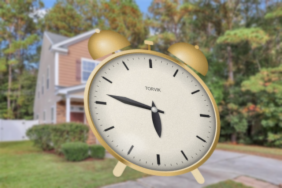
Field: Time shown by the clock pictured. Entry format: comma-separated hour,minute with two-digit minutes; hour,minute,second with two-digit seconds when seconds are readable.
5,47
